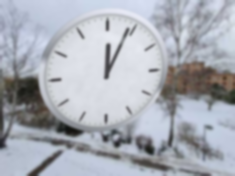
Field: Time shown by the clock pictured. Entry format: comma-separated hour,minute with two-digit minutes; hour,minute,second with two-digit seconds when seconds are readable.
12,04
